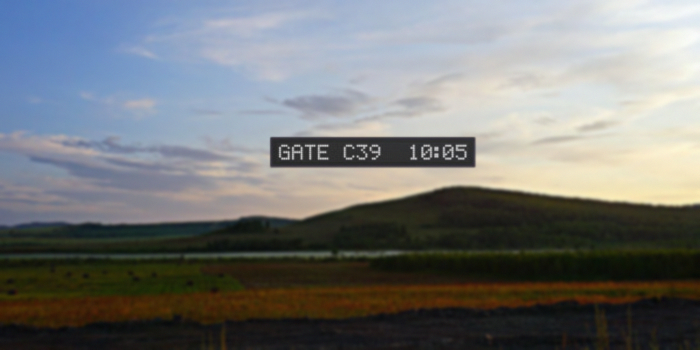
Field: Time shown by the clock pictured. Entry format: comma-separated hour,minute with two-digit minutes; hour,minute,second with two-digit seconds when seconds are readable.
10,05
